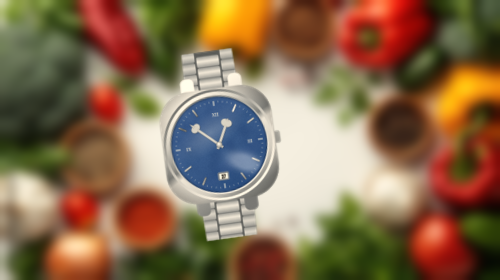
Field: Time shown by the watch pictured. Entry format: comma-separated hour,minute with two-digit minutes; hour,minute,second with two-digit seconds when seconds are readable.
12,52
